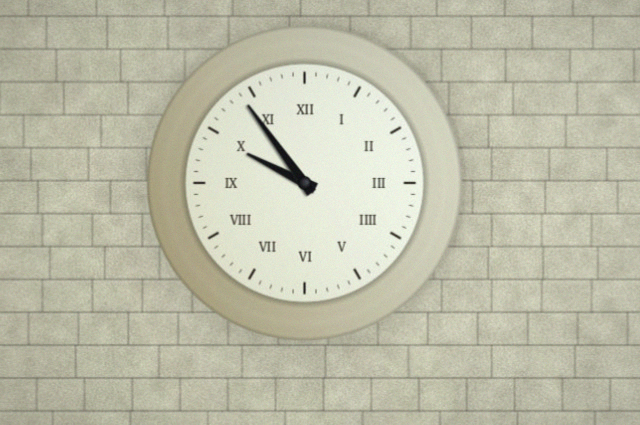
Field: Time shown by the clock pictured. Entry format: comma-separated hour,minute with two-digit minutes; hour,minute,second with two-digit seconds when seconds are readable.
9,54
